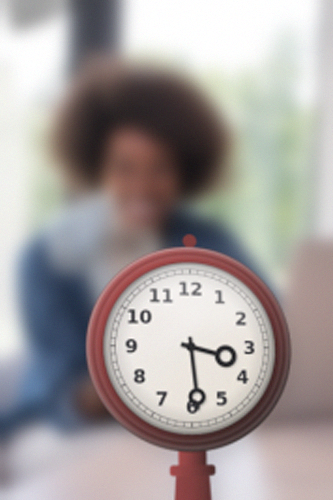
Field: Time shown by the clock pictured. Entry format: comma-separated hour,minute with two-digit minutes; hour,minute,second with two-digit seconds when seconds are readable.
3,29
